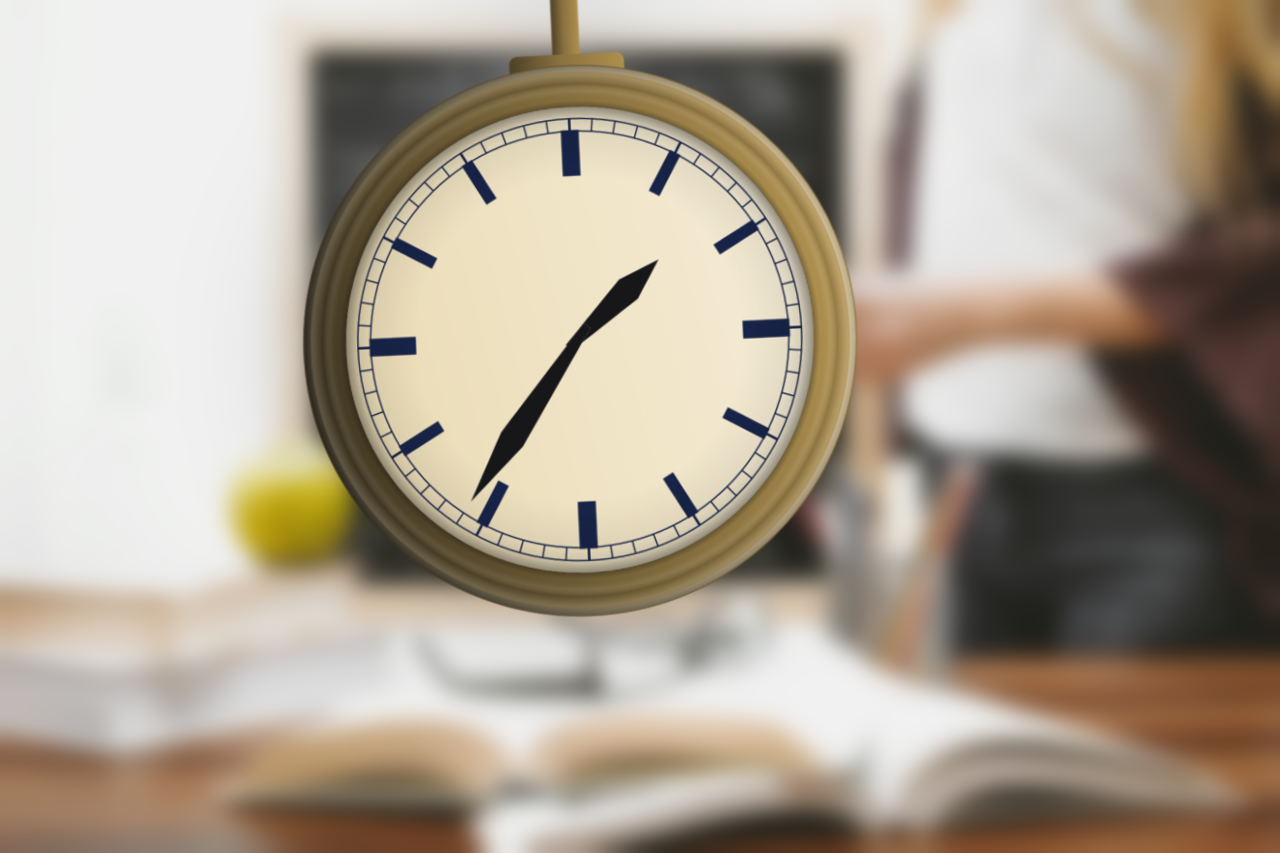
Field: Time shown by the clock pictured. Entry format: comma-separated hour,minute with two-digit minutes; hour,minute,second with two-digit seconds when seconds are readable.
1,36
